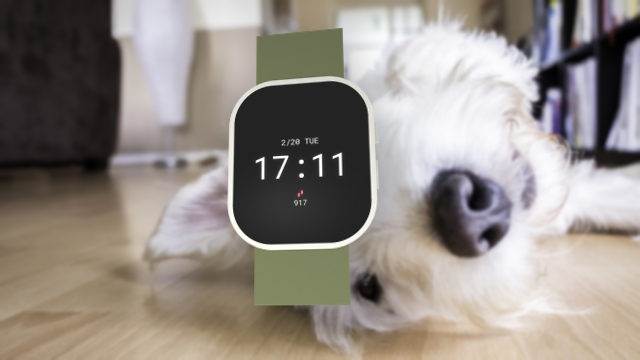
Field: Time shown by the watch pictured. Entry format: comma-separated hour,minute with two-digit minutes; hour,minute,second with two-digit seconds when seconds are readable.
17,11
